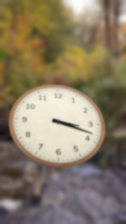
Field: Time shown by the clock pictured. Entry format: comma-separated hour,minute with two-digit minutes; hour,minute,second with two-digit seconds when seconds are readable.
3,18
